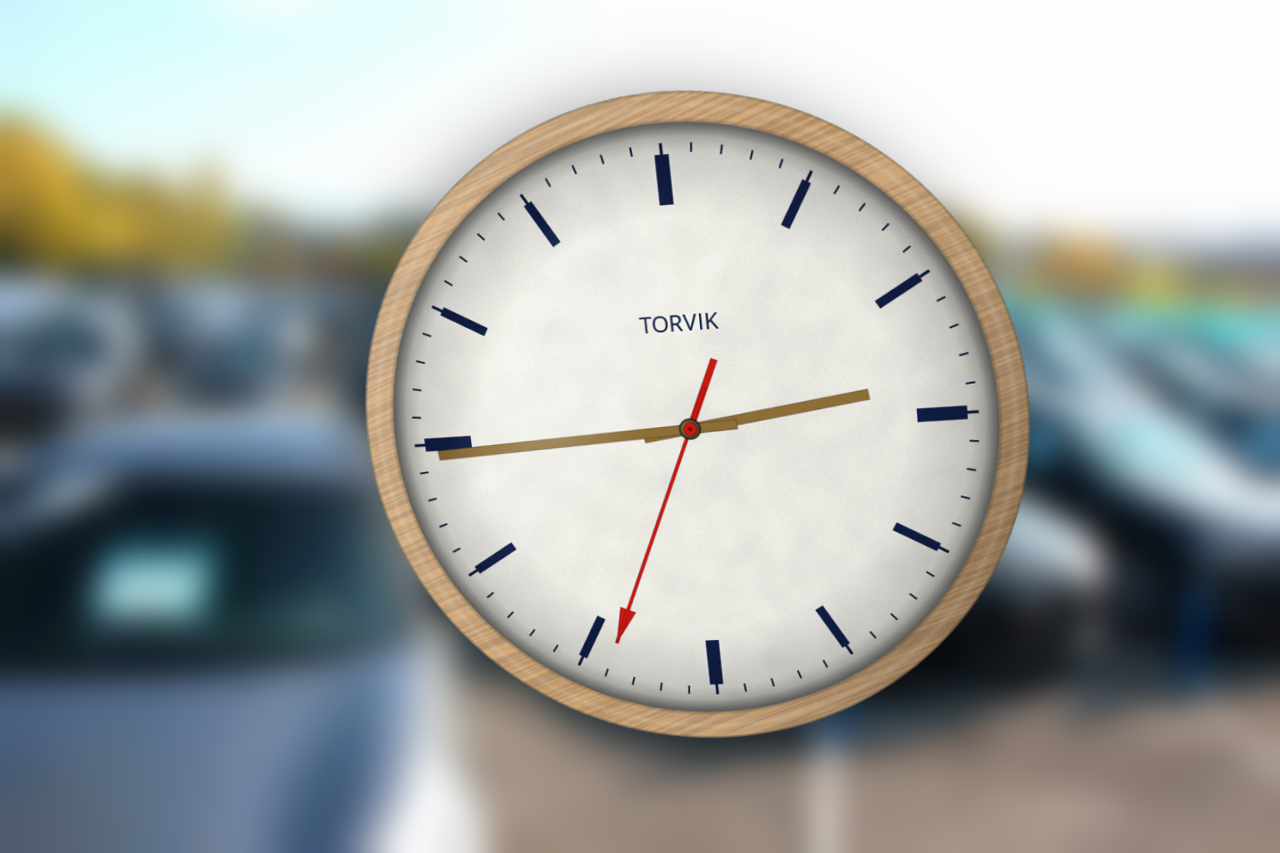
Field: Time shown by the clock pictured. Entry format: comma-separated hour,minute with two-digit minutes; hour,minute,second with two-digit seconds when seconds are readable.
2,44,34
